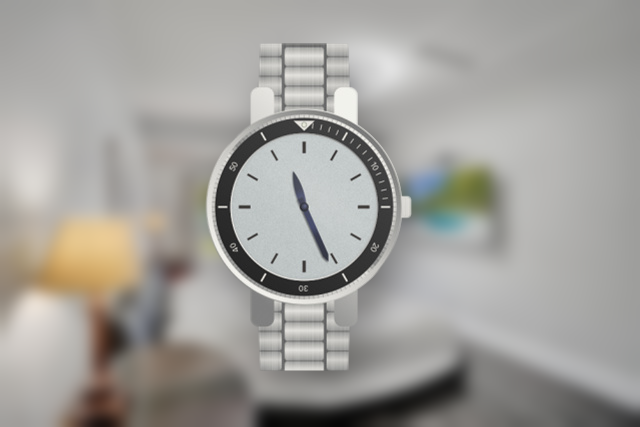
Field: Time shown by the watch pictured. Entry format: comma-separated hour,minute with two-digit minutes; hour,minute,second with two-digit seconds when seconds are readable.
11,26
